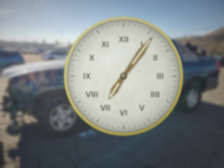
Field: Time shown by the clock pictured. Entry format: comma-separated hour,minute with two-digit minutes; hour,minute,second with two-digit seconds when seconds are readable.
7,06
